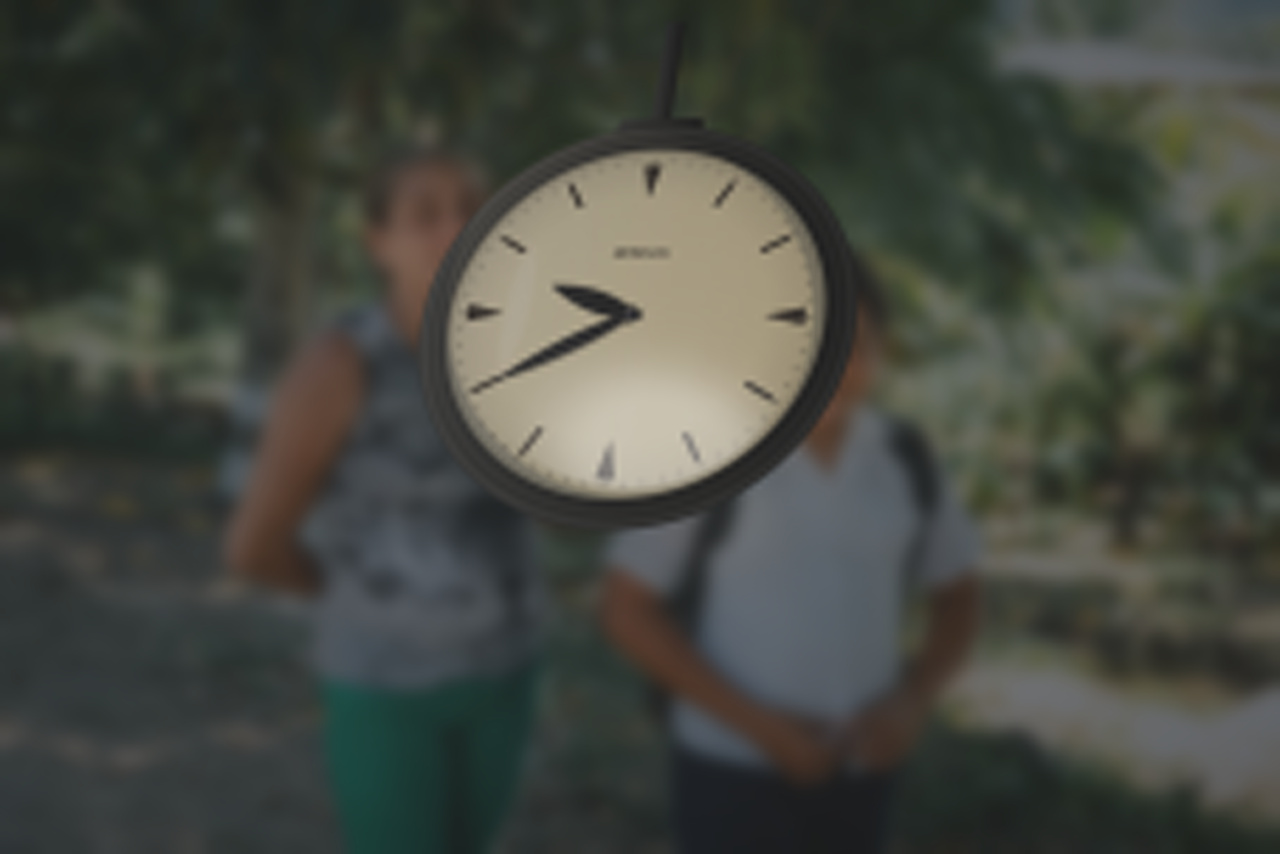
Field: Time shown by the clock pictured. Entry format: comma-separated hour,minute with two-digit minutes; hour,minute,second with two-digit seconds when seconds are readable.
9,40
